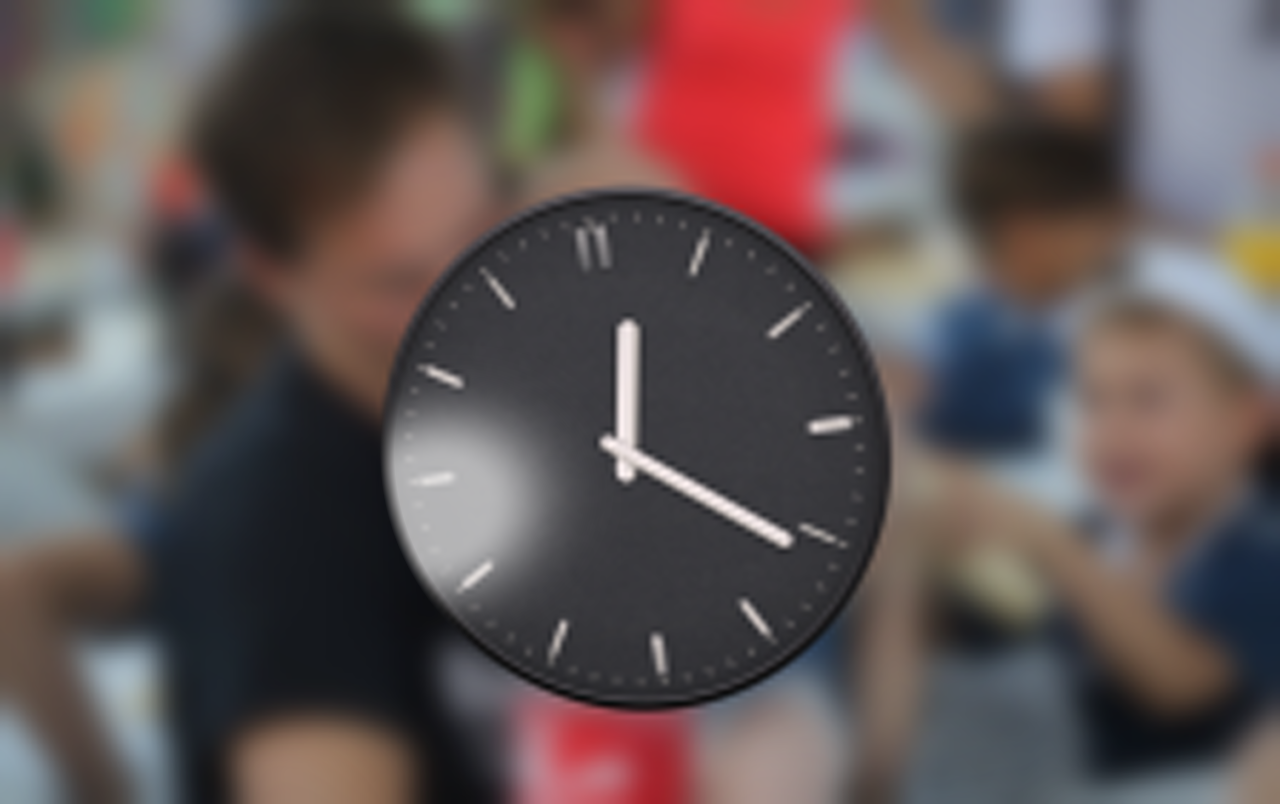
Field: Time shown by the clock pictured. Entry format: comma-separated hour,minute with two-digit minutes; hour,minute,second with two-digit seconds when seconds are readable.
12,21
